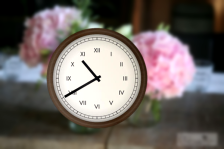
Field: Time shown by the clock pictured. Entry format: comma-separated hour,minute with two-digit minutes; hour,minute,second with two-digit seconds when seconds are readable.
10,40
